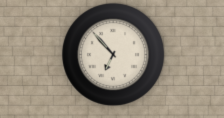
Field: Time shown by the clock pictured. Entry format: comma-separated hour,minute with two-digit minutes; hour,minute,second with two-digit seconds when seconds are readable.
6,53
